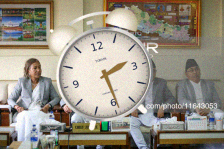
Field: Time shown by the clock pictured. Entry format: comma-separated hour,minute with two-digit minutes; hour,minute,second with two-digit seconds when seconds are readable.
2,29
